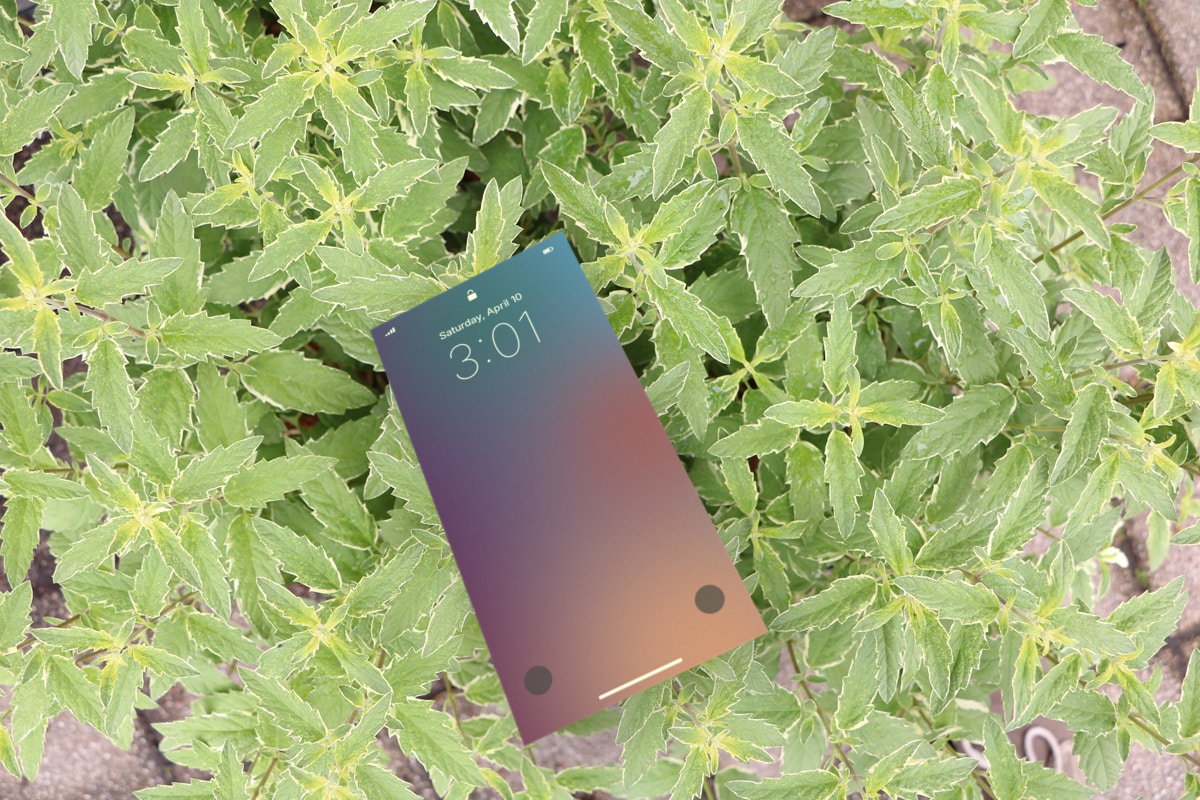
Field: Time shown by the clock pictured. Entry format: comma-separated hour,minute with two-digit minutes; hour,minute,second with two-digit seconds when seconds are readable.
3,01
